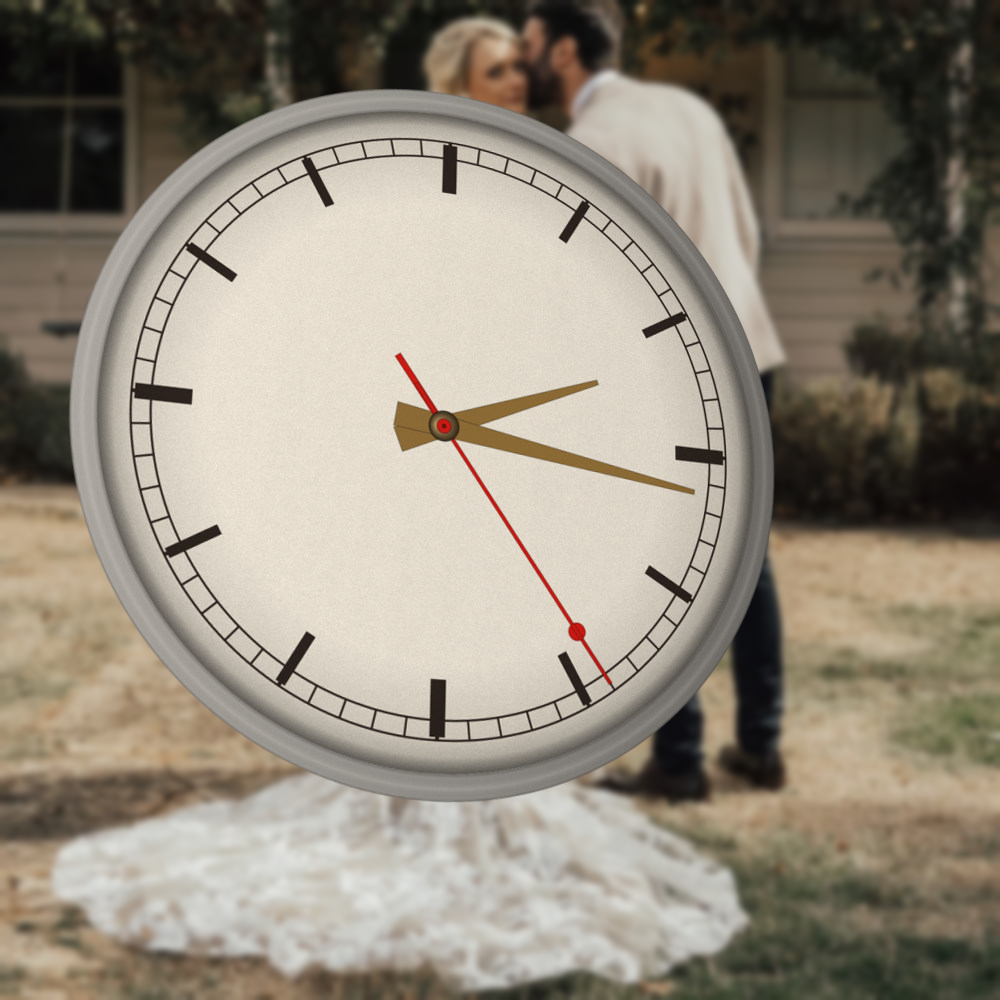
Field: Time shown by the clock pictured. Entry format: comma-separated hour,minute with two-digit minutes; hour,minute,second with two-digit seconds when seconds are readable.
2,16,24
